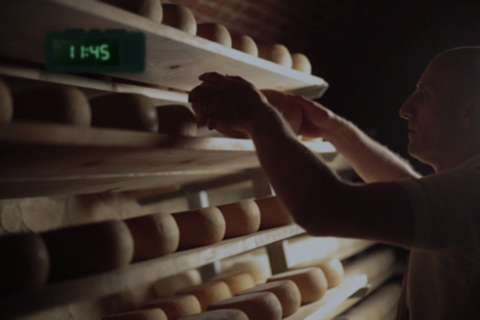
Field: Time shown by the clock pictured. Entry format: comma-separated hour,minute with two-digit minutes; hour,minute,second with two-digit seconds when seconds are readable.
11,45
